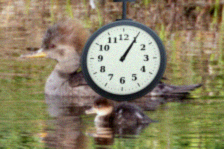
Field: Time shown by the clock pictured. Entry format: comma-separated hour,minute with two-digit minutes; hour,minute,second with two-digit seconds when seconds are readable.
1,05
